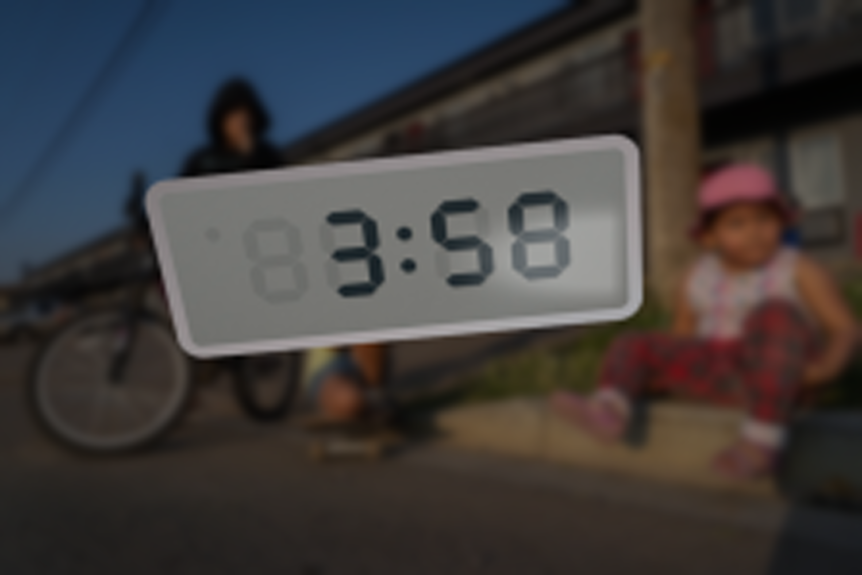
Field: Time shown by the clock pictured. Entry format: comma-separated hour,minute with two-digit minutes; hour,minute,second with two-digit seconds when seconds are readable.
3,58
